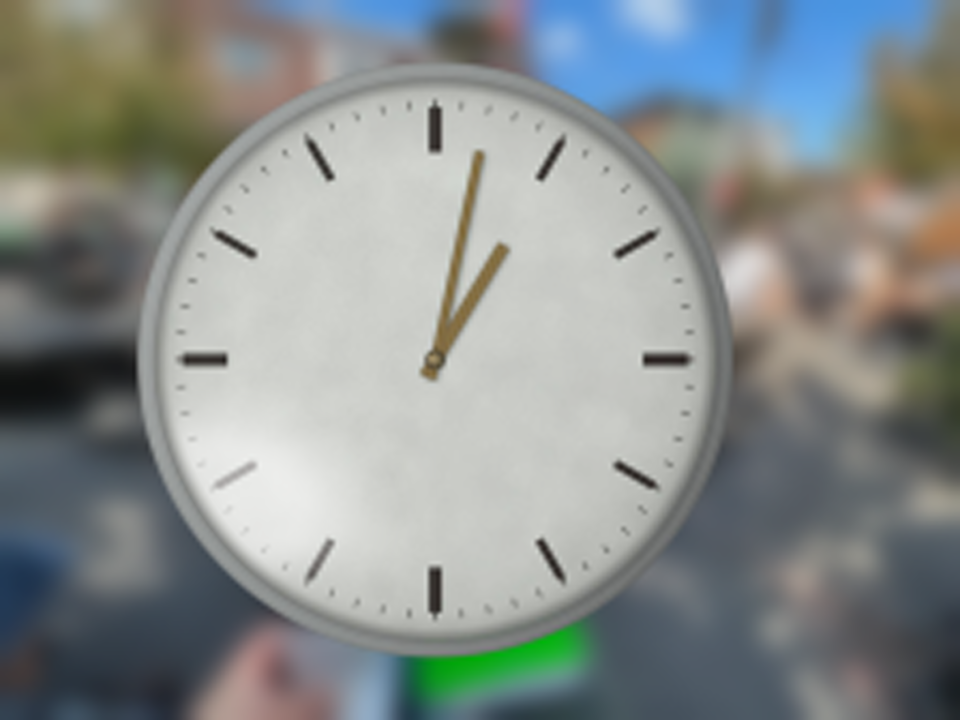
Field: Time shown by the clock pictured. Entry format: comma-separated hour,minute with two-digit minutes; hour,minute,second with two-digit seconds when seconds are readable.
1,02
